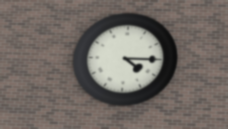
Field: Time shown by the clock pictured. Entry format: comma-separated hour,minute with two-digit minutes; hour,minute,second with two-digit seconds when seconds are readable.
4,15
